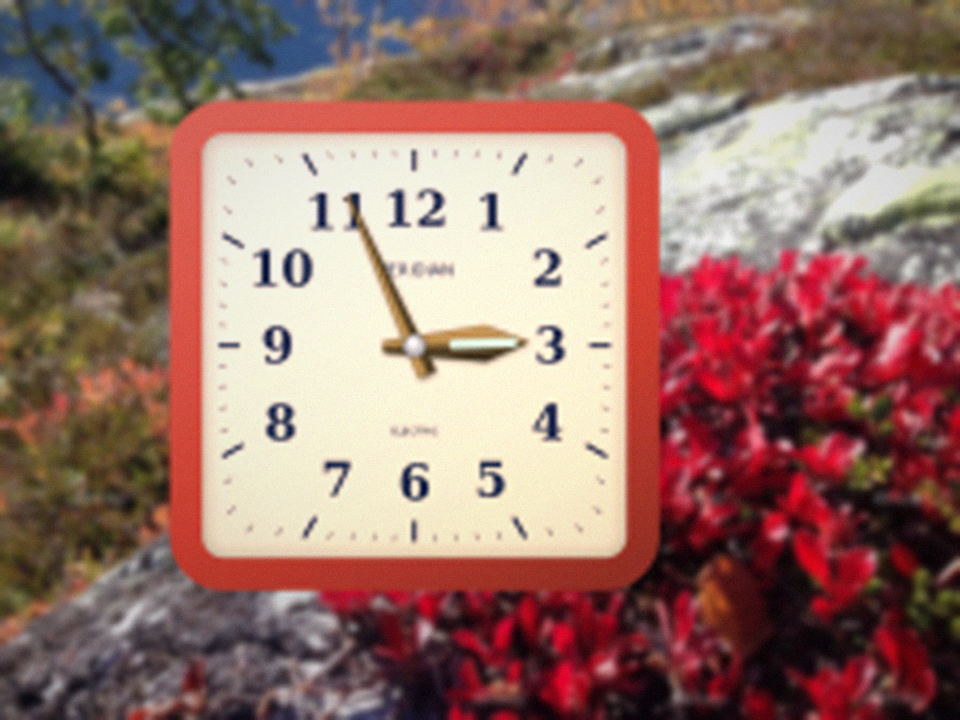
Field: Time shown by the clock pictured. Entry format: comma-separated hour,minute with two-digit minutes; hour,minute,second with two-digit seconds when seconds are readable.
2,56
